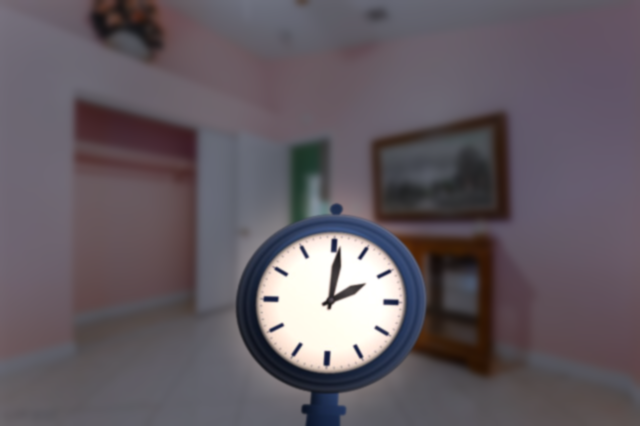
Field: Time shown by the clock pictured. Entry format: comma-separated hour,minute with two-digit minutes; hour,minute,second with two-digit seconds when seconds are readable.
2,01
